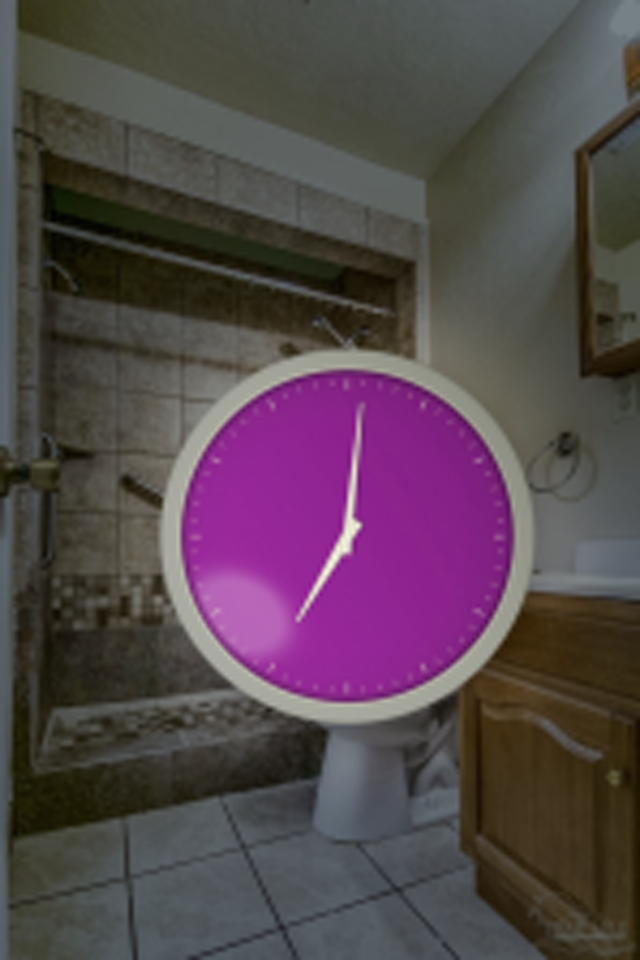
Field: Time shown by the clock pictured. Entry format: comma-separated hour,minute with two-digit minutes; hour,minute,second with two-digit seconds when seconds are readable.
7,01
